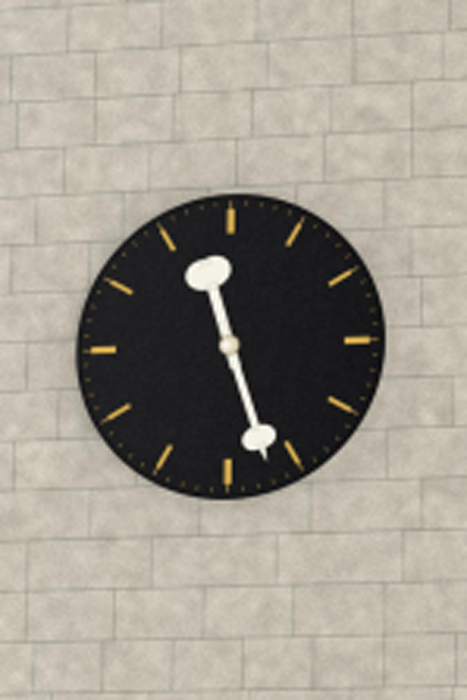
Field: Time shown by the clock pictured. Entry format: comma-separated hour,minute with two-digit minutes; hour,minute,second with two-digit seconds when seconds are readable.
11,27
